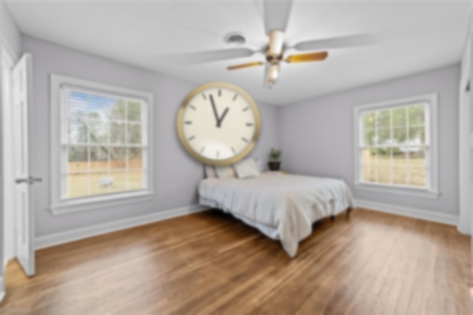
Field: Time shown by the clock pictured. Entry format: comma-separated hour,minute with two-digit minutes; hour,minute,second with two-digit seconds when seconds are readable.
12,57
